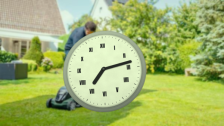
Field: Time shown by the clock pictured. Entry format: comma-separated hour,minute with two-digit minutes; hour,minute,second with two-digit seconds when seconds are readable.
7,13
